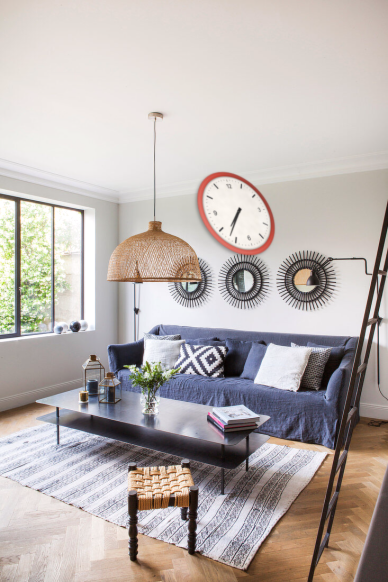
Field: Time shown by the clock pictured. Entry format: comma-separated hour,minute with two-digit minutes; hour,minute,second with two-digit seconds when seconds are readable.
7,37
